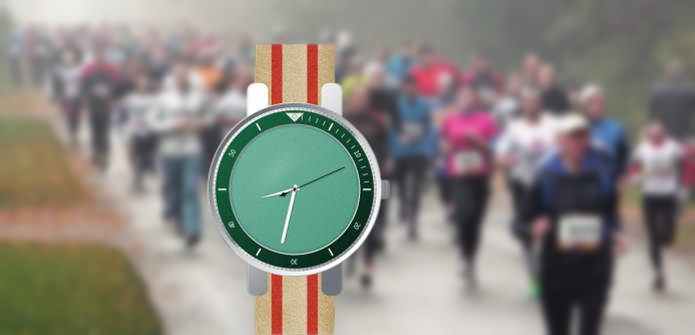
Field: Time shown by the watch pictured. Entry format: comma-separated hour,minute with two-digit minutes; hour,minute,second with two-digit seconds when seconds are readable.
8,32,11
